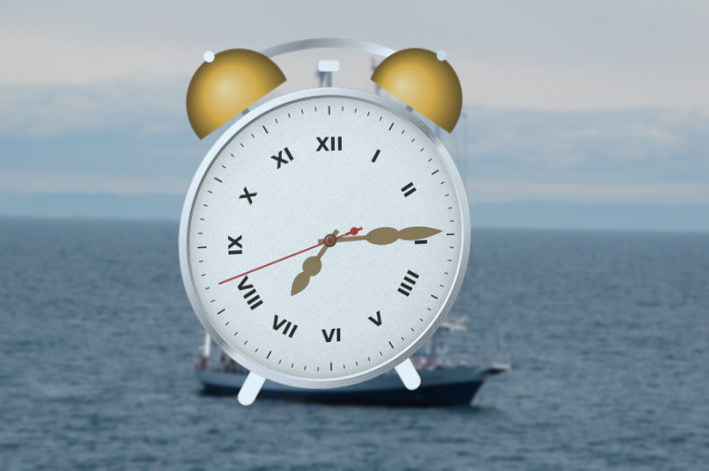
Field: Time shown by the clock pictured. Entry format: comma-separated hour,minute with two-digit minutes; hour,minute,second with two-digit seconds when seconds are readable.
7,14,42
